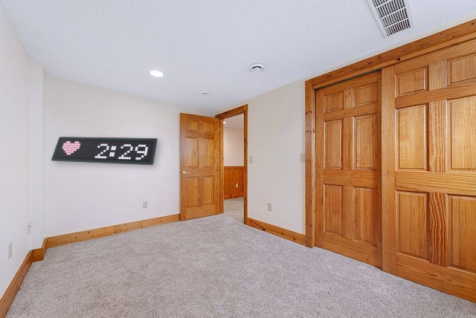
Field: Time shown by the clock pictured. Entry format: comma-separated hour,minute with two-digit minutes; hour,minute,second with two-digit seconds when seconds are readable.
2,29
